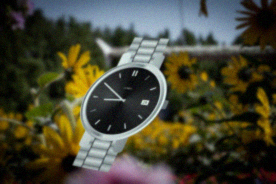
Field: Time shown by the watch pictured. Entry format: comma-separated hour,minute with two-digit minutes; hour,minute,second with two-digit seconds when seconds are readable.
8,50
